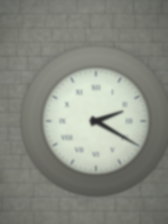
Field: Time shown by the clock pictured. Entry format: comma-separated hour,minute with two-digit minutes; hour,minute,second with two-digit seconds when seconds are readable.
2,20
